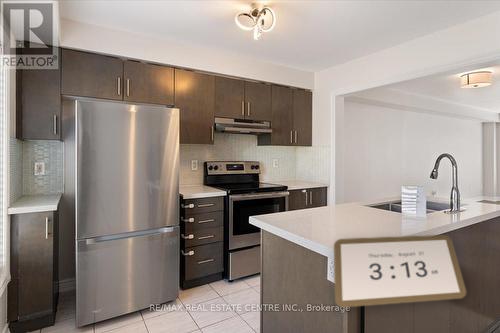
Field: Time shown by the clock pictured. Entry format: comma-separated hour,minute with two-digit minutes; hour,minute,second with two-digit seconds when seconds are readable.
3,13
